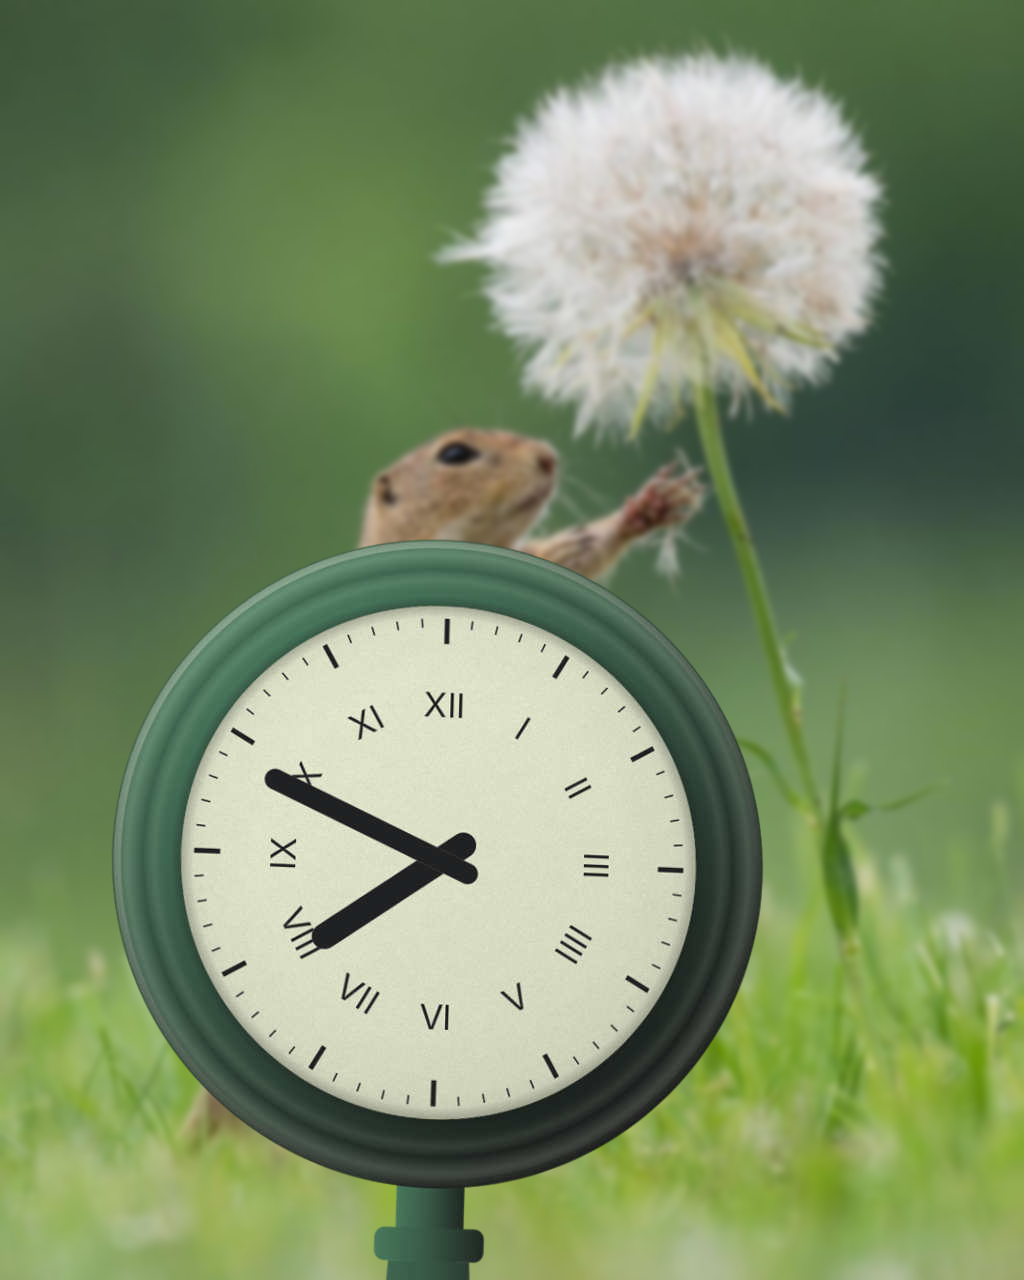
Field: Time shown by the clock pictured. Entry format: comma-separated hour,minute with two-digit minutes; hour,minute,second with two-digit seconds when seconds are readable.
7,49
